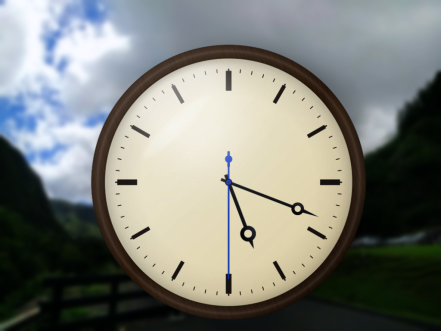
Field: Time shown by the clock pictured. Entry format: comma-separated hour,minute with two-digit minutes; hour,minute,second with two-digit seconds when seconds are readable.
5,18,30
